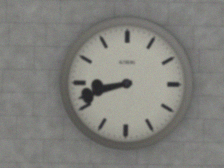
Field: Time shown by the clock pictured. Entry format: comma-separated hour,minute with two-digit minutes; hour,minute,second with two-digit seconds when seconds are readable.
8,42
